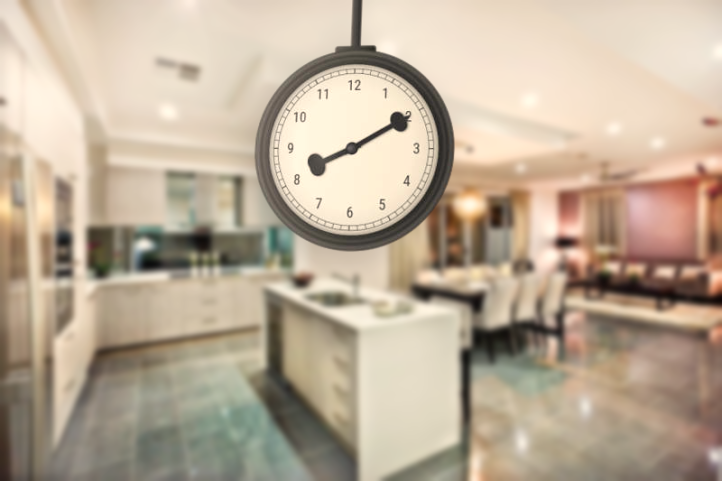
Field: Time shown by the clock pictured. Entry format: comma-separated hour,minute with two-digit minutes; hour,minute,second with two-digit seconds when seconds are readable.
8,10
